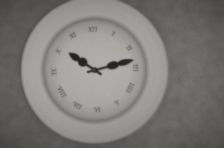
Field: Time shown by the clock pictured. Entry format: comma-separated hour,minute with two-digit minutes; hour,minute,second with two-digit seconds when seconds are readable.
10,13
